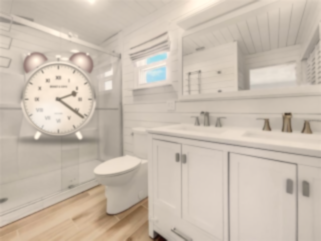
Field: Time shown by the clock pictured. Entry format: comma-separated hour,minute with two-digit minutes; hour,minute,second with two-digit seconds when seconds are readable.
2,21
